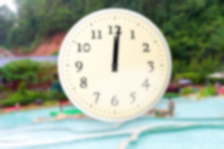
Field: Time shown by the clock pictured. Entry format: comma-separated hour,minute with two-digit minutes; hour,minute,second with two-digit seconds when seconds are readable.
12,01
